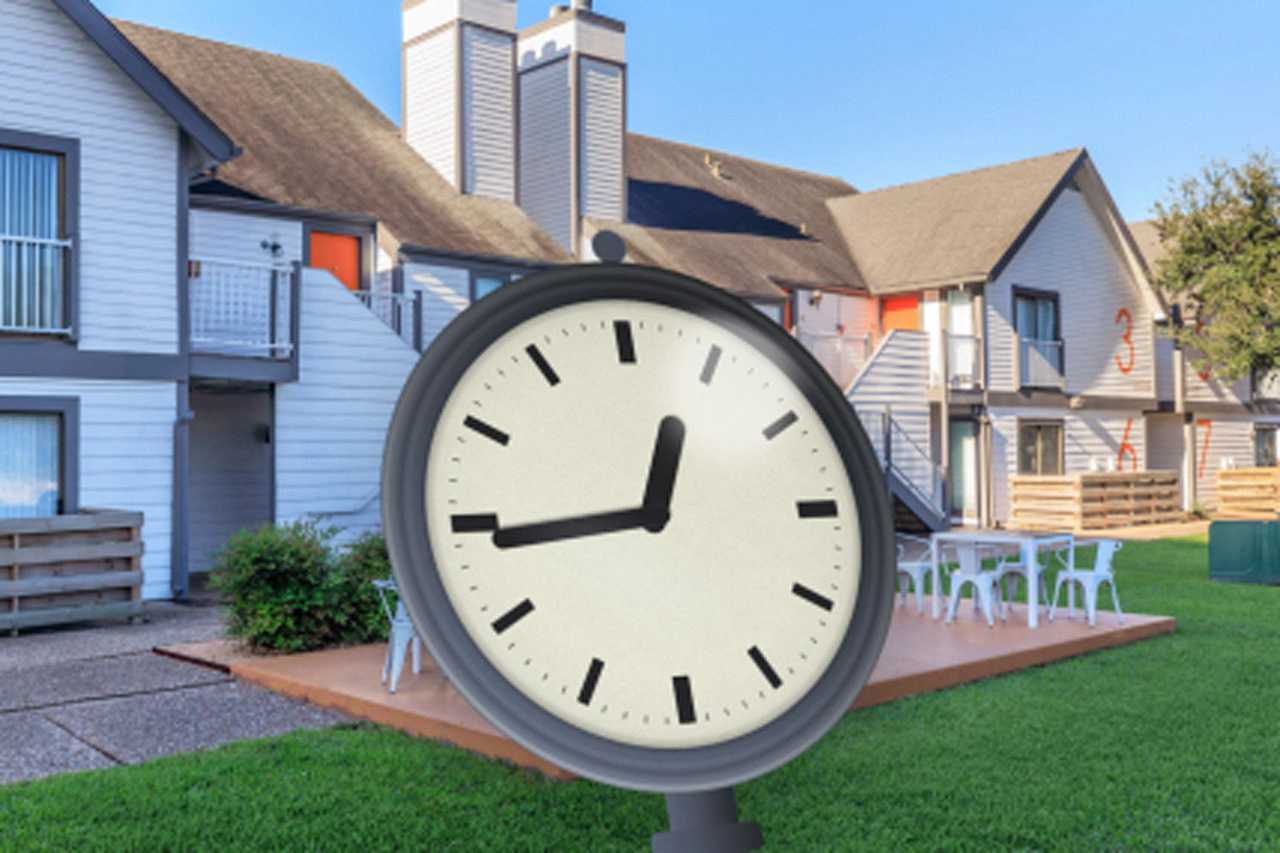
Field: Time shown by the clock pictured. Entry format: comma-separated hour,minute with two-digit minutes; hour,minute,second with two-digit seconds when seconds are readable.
12,44
